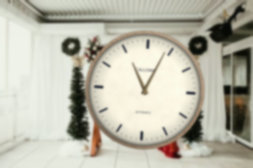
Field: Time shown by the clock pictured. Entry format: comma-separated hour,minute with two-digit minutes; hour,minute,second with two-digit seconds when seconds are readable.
11,04
